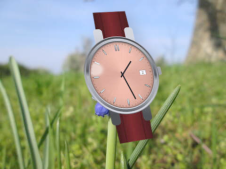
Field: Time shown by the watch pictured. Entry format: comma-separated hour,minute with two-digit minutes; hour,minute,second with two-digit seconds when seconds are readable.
1,27
